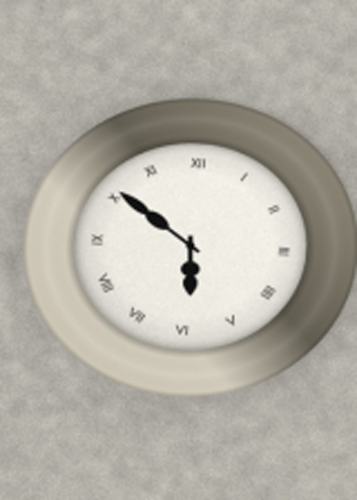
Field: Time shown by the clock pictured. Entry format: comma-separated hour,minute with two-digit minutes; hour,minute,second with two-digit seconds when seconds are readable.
5,51
